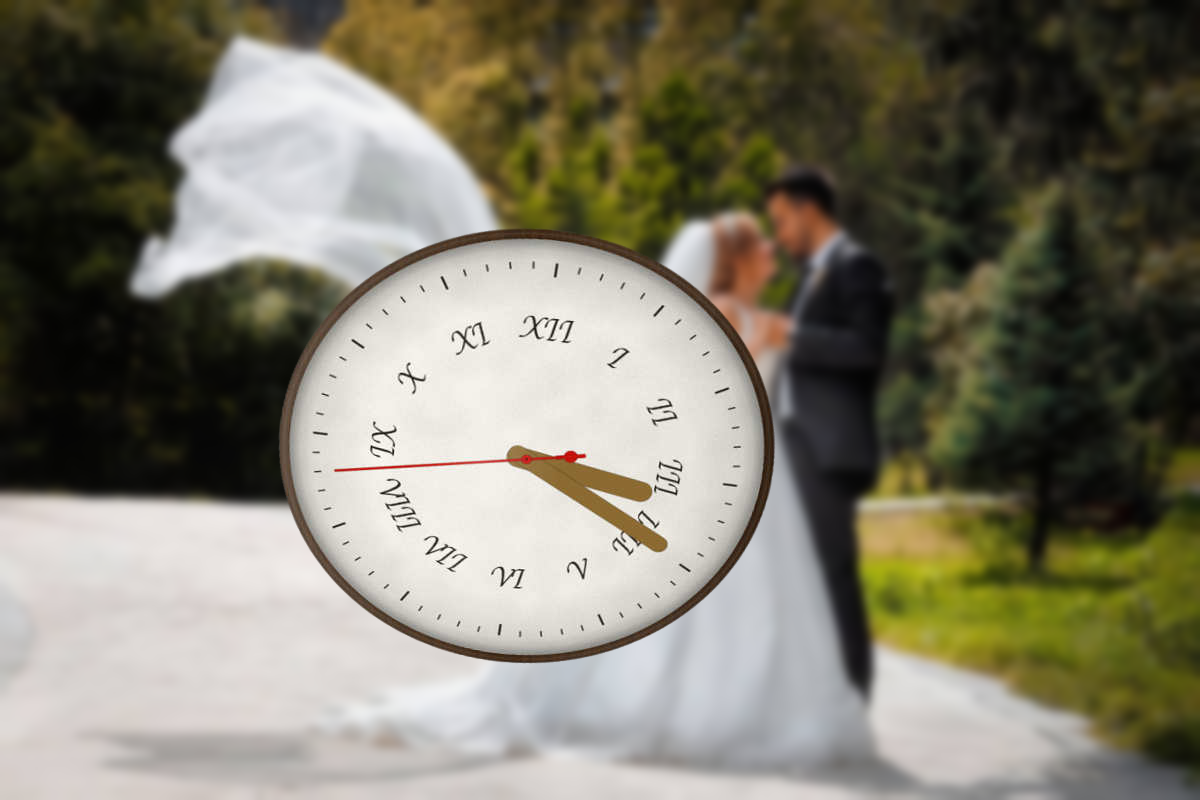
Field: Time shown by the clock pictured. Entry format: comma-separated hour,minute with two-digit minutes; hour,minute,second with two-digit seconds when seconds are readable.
3,19,43
